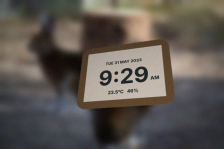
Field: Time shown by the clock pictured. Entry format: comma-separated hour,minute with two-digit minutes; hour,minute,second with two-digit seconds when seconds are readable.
9,29
